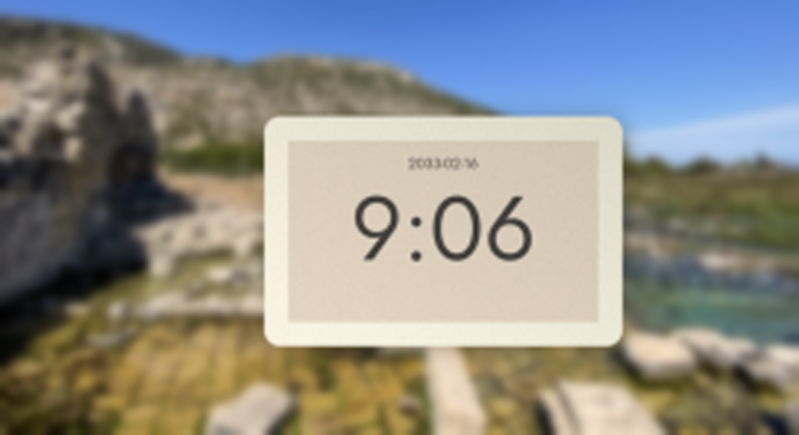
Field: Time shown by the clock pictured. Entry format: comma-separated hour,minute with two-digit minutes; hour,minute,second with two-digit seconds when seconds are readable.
9,06
